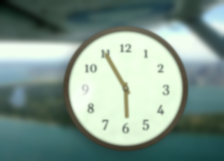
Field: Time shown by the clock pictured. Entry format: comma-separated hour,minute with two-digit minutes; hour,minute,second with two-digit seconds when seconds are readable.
5,55
